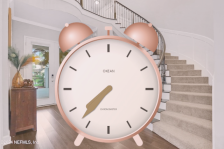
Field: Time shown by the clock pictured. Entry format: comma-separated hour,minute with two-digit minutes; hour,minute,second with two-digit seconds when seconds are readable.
7,37
